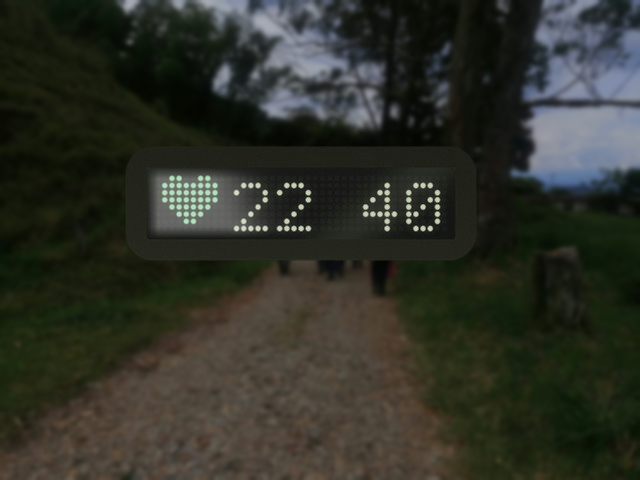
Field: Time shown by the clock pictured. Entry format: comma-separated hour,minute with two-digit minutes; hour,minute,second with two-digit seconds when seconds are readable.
22,40
